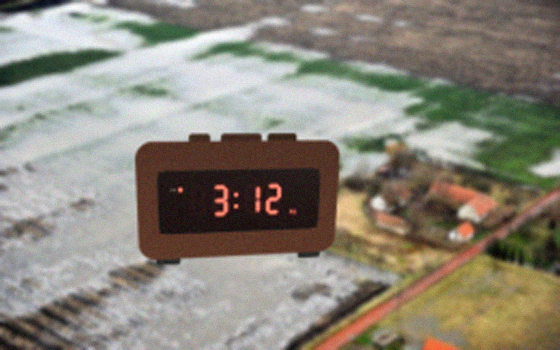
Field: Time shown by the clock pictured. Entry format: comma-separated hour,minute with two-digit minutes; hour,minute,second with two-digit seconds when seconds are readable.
3,12
